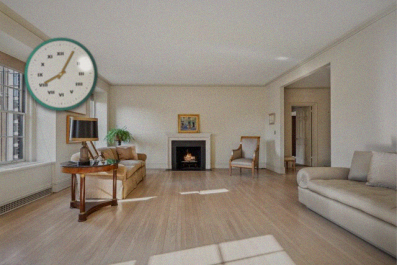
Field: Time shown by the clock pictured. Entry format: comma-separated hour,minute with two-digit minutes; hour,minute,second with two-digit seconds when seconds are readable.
8,05
